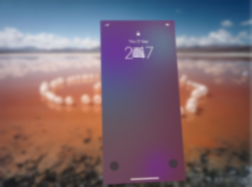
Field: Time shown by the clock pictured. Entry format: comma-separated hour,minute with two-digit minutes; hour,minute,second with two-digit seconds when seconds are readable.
2,17
